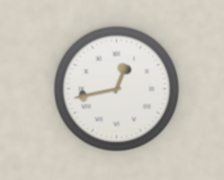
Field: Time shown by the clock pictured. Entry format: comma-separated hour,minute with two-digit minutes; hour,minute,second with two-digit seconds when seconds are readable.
12,43
